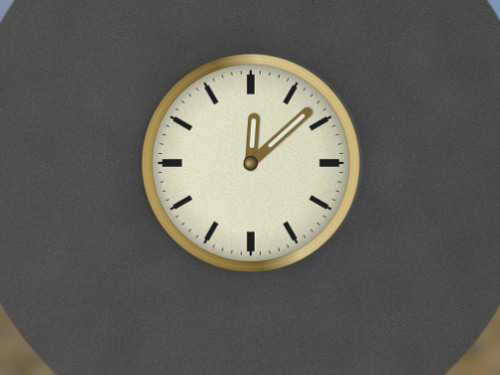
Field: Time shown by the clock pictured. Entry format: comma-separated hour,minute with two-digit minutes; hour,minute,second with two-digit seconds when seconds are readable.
12,08
